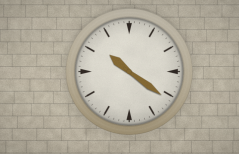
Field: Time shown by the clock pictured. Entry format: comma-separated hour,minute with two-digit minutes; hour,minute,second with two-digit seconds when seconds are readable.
10,21
